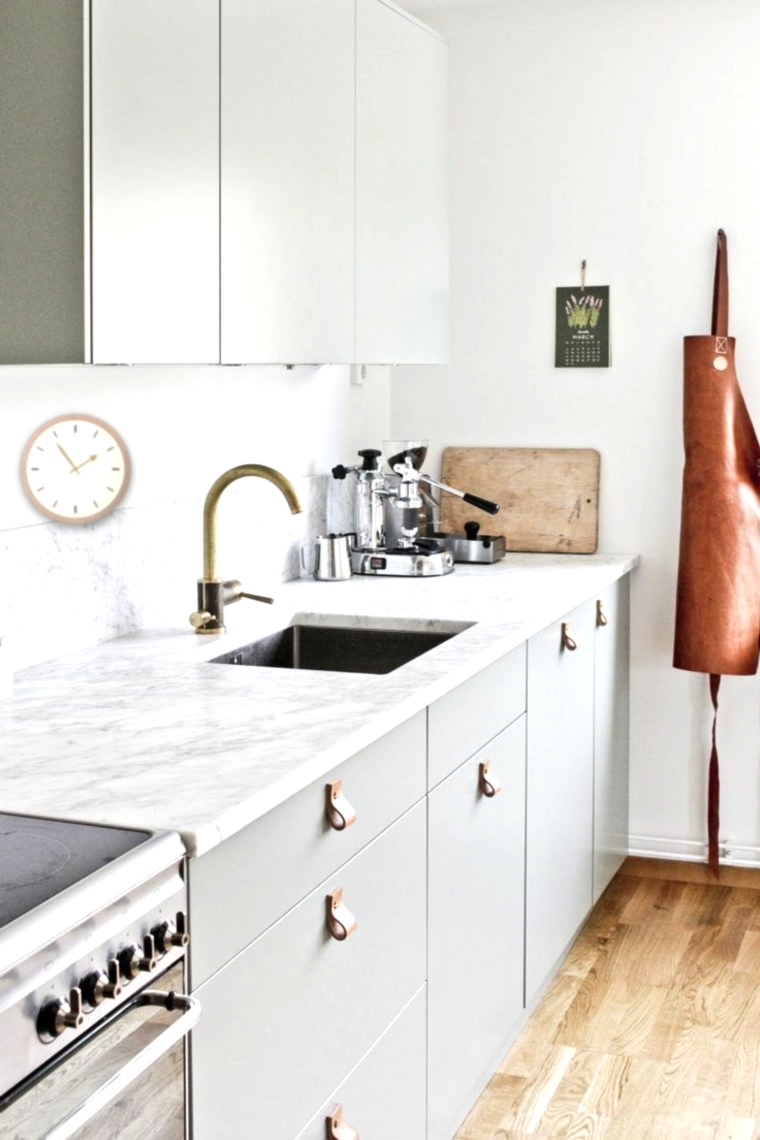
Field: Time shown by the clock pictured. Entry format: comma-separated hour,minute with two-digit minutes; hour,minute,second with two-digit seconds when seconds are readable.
1,54
